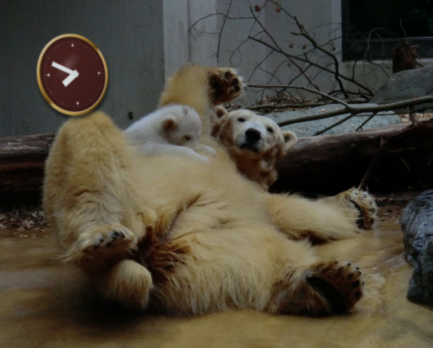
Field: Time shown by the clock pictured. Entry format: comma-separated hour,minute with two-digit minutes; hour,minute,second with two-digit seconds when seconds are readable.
7,49
